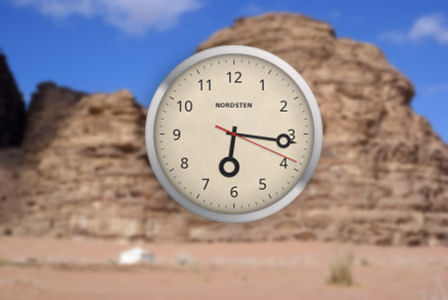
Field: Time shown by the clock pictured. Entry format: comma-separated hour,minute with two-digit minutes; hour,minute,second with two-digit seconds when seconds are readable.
6,16,19
